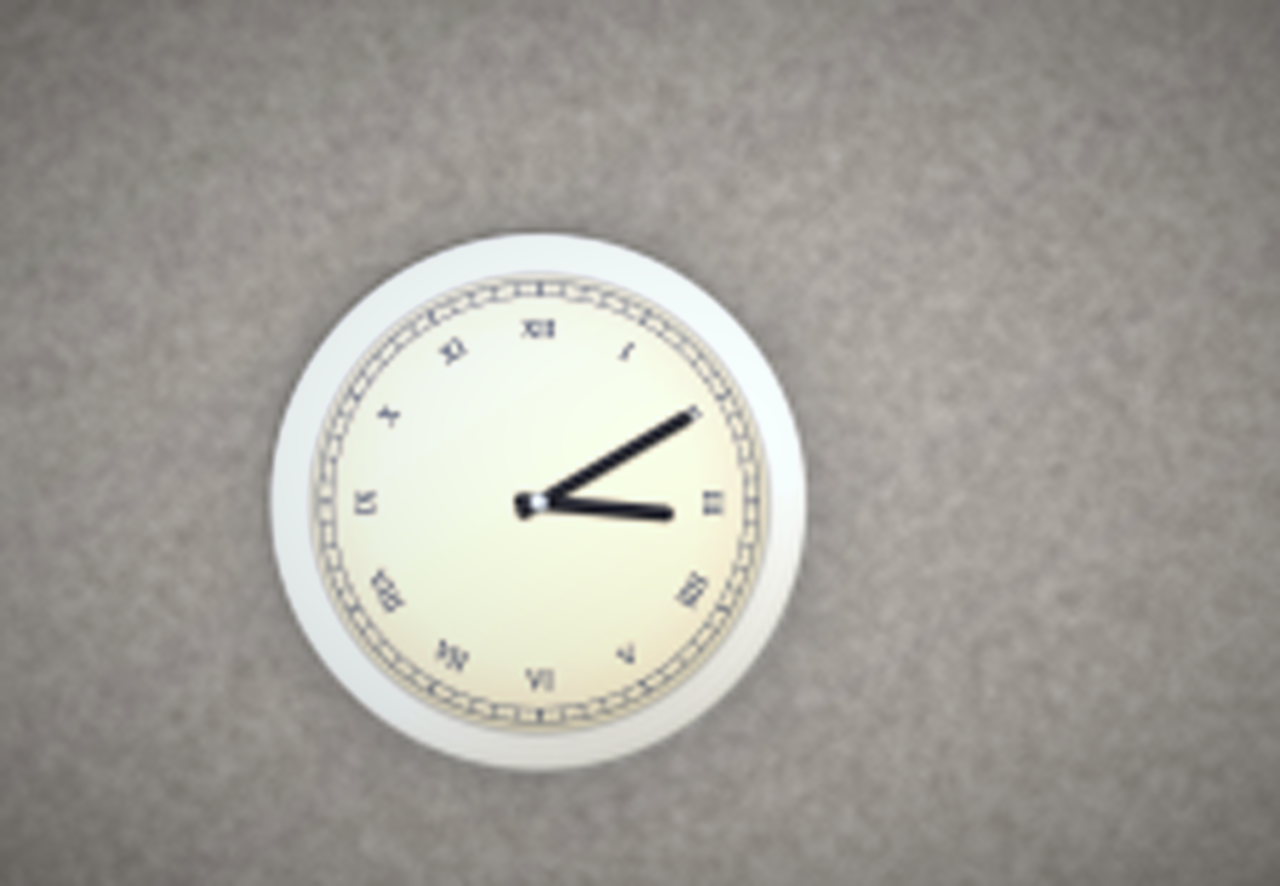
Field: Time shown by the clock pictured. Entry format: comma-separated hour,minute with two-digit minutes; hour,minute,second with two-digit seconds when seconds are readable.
3,10
